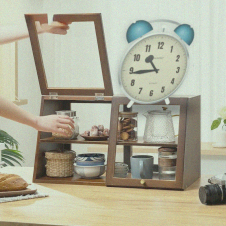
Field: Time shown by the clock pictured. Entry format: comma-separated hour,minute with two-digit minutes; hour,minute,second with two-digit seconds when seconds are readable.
10,44
